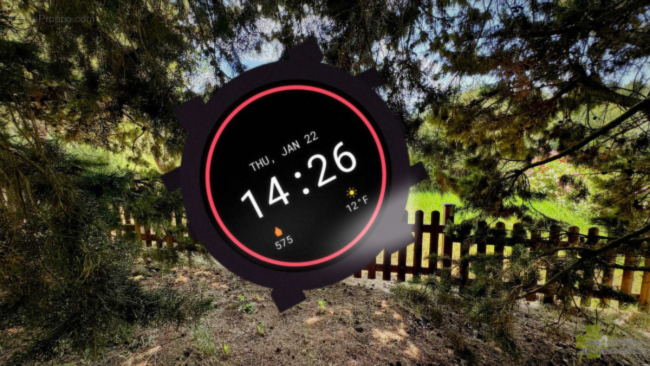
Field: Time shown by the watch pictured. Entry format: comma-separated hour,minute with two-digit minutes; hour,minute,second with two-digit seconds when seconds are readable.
14,26
